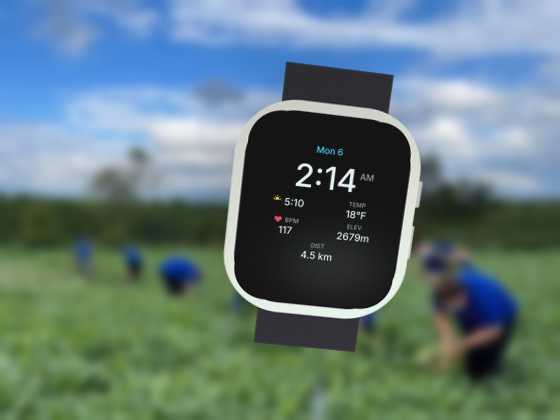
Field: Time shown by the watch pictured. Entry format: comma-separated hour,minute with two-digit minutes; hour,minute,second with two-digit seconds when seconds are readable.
2,14
